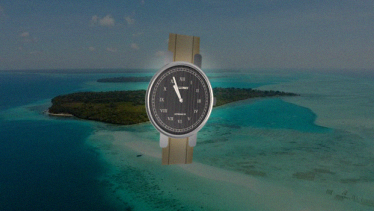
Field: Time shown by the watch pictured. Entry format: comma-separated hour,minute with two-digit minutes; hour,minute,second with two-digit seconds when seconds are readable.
10,56
